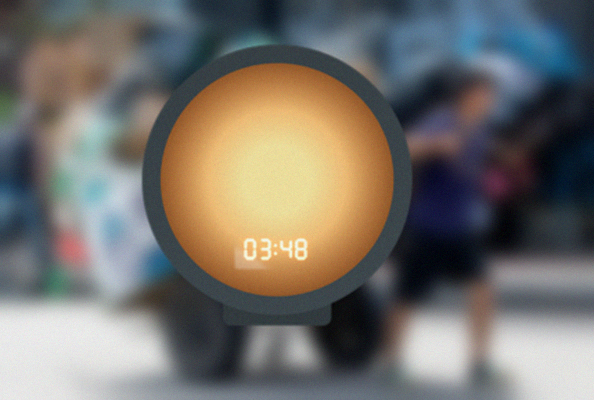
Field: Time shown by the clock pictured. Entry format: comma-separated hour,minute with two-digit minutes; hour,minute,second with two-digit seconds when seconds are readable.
3,48
